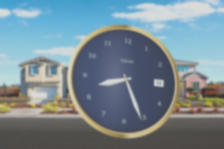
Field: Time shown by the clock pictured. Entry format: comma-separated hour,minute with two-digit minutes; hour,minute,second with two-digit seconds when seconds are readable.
8,26
